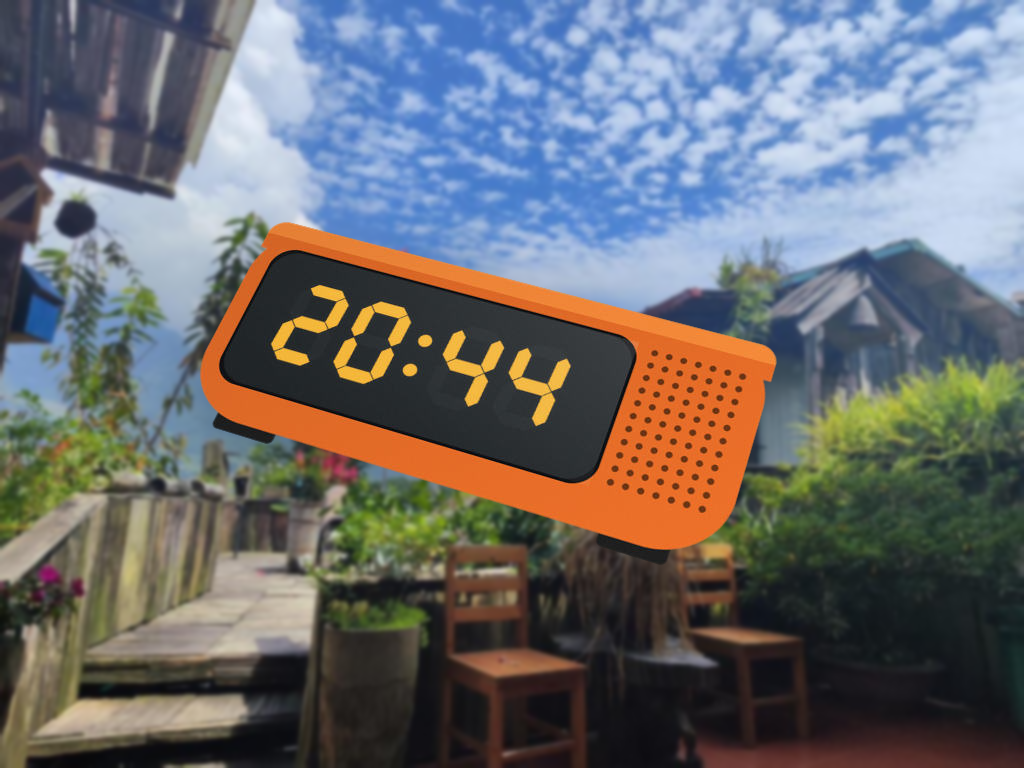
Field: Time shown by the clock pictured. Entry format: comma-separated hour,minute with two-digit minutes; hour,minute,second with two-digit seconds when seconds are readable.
20,44
